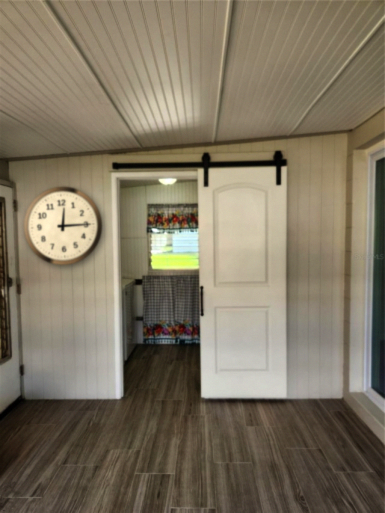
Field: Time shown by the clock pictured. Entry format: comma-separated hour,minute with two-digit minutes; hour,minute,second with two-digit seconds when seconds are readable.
12,15
